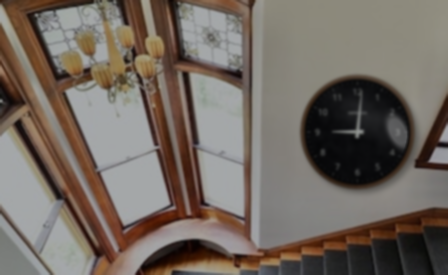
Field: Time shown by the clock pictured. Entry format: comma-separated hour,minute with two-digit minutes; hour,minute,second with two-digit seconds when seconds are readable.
9,01
